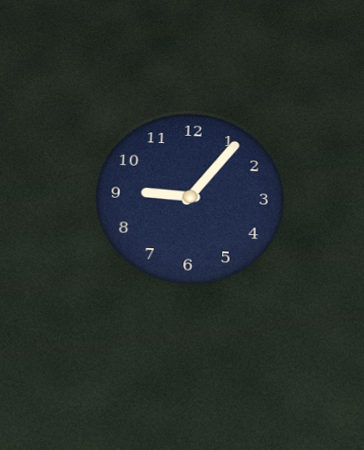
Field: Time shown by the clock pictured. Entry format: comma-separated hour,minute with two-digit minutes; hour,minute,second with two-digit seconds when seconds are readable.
9,06
